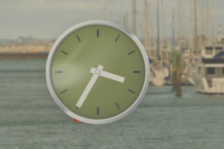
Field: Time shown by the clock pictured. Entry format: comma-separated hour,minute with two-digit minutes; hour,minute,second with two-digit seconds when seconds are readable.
3,35
